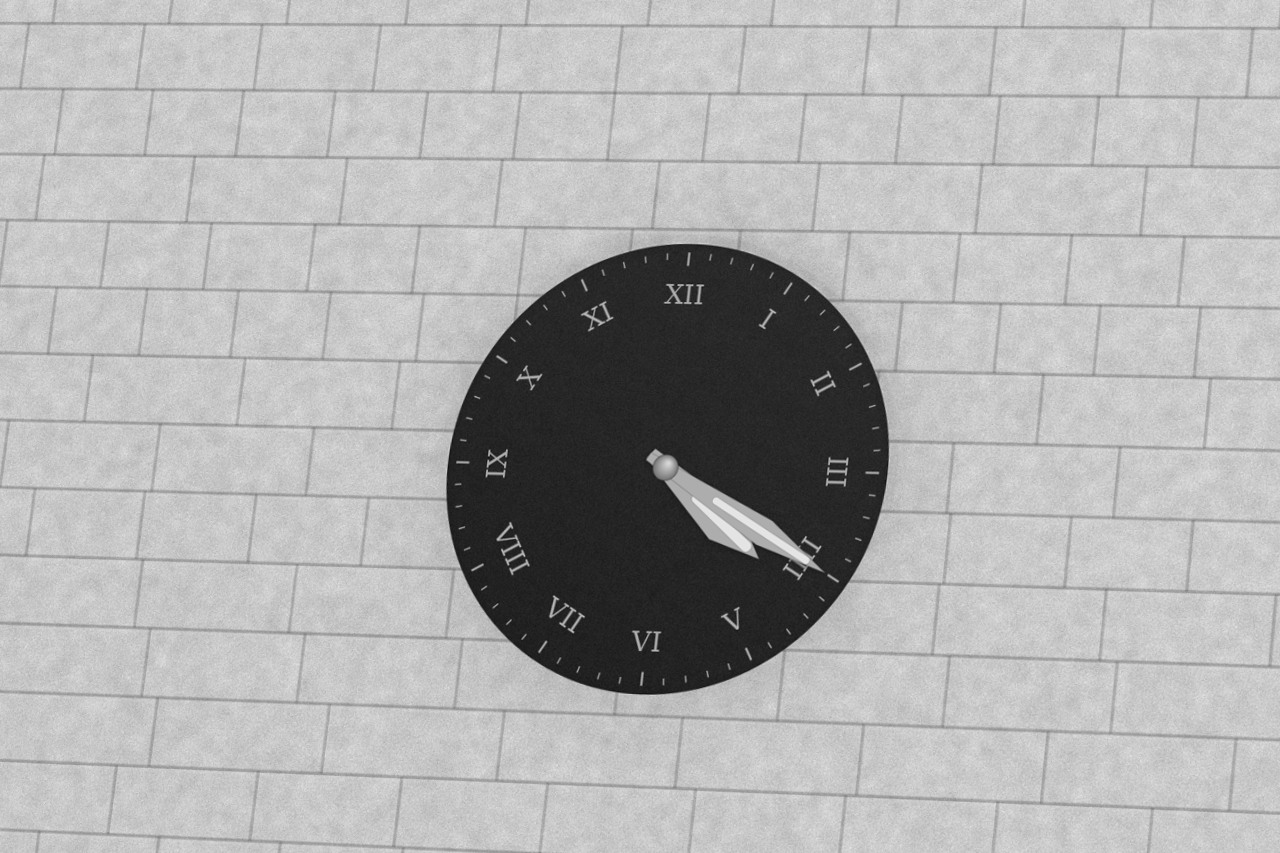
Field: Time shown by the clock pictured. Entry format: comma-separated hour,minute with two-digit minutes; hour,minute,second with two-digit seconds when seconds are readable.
4,20
